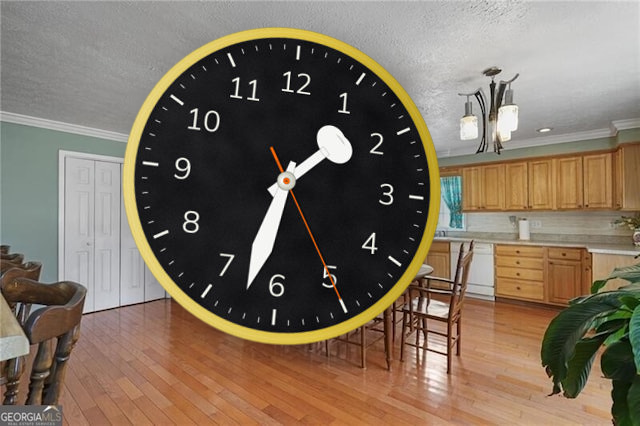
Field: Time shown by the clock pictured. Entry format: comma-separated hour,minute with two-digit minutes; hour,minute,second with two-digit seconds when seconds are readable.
1,32,25
